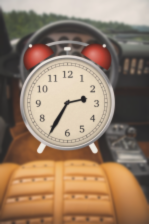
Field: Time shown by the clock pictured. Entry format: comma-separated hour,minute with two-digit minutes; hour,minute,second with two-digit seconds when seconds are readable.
2,35
